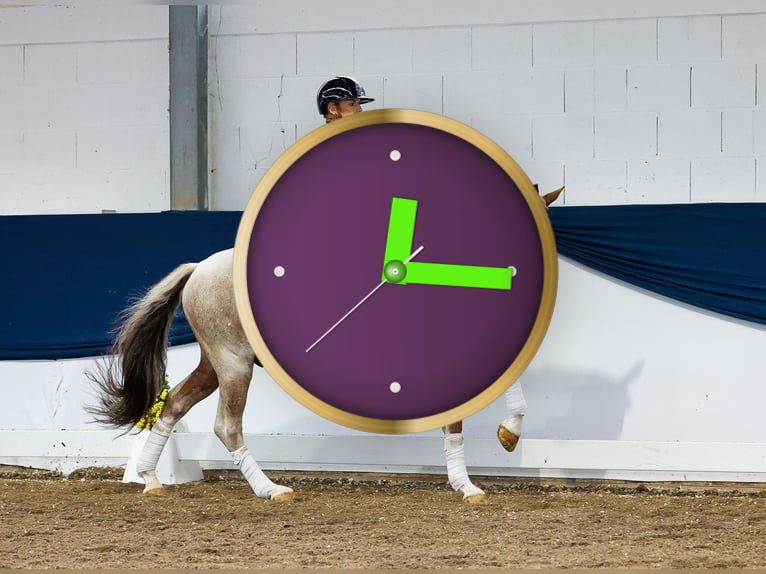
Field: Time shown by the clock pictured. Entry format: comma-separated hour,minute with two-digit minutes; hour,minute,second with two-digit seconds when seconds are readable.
12,15,38
